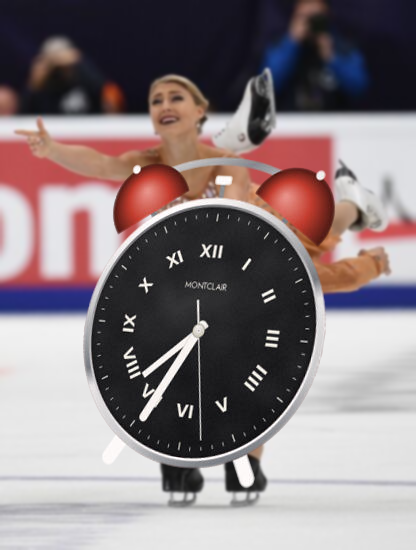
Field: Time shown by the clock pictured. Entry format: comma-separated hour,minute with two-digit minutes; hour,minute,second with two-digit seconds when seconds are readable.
7,34,28
